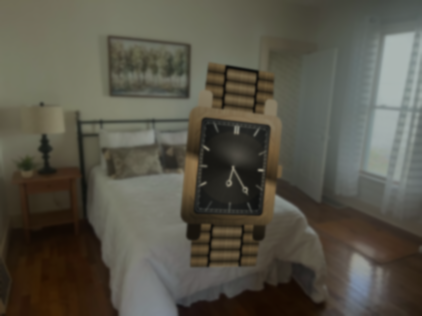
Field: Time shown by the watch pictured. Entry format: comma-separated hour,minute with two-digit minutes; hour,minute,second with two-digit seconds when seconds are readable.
6,24
